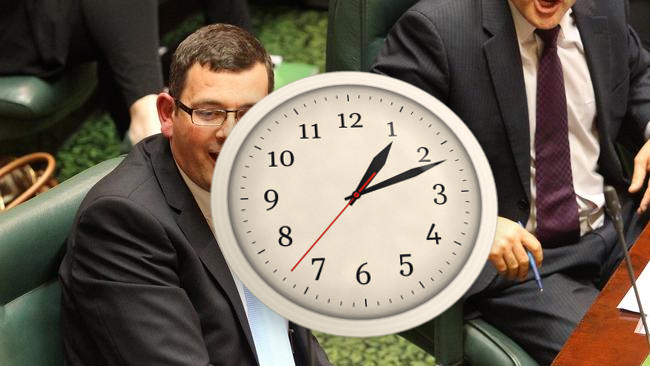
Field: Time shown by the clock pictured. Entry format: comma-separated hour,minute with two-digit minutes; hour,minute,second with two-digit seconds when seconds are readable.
1,11,37
